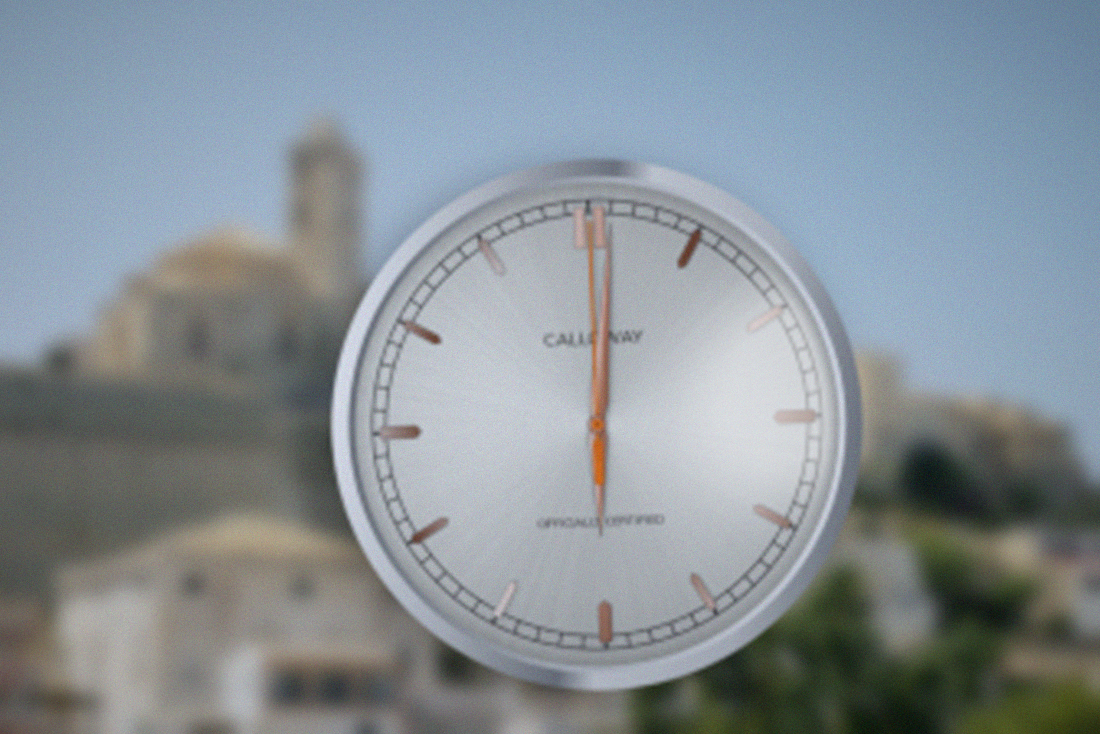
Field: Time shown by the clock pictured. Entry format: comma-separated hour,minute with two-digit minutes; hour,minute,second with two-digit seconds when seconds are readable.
6,01,00
